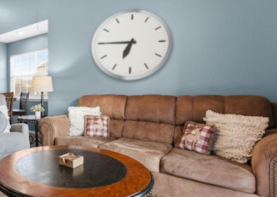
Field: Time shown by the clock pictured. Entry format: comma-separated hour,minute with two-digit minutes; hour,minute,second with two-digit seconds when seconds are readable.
6,45
